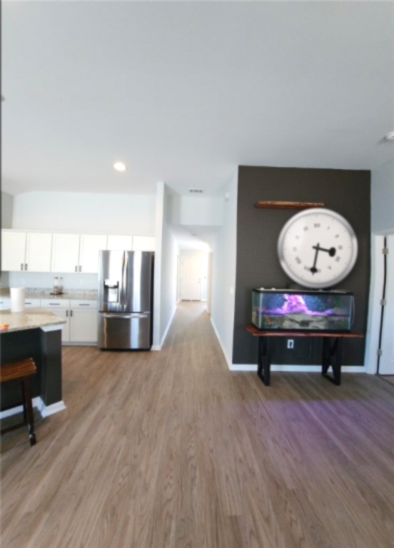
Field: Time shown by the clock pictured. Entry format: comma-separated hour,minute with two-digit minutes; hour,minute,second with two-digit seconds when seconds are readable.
3,32
